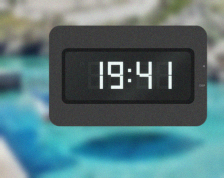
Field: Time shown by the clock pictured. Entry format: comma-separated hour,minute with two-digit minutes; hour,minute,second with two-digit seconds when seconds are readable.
19,41
